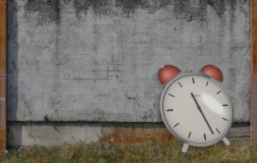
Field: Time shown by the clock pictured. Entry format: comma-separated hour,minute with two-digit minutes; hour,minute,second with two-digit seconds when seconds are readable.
11,27
